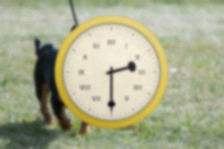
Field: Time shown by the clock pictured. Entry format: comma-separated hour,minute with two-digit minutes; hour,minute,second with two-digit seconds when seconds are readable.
2,30
